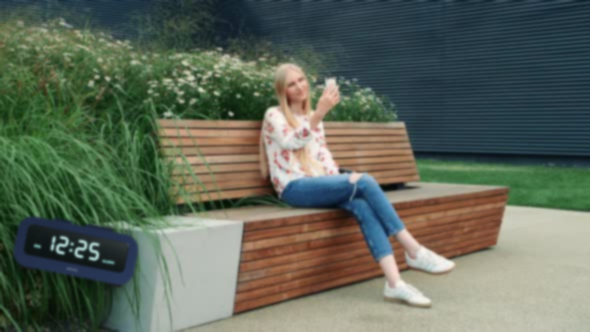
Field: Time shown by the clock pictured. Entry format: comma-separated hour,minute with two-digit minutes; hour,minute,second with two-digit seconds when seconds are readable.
12,25
